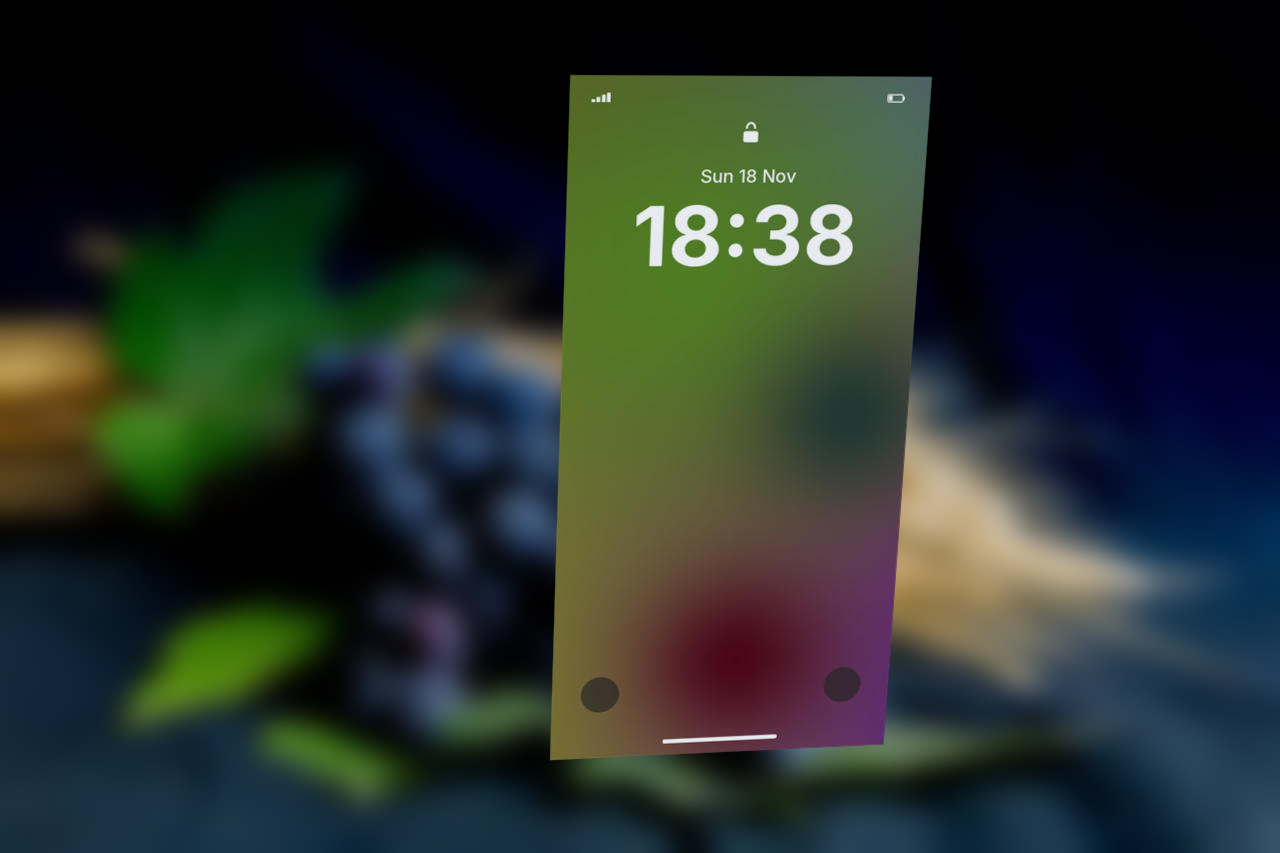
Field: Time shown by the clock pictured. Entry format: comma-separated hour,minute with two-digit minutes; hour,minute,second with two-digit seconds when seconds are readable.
18,38
